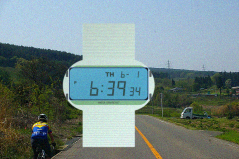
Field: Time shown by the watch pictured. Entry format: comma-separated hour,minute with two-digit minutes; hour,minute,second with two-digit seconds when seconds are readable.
6,39,34
